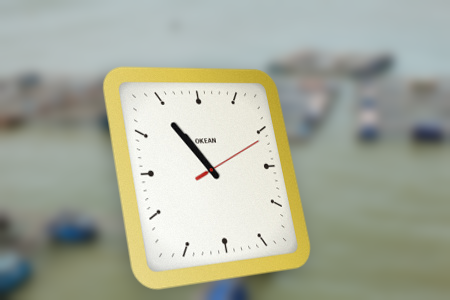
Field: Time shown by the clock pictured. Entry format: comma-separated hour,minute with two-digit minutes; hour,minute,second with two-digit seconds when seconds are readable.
10,54,11
